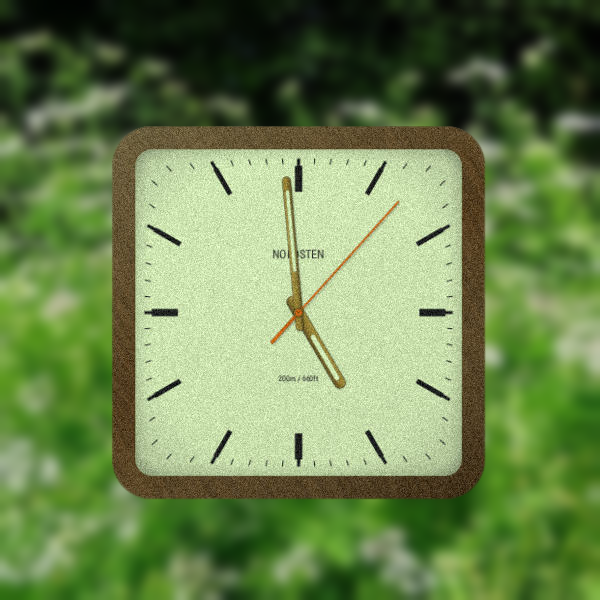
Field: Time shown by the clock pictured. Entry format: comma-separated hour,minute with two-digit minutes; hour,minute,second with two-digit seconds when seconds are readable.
4,59,07
